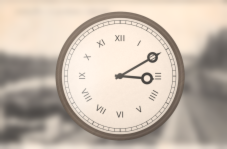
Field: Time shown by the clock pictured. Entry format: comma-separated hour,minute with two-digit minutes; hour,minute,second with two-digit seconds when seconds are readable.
3,10
